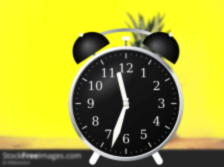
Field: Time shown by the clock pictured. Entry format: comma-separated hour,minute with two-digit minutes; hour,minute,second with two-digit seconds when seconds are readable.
11,33
